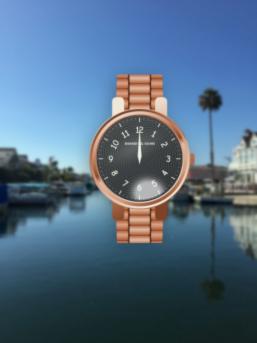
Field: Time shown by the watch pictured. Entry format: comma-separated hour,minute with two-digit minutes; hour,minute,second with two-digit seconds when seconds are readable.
12,00
